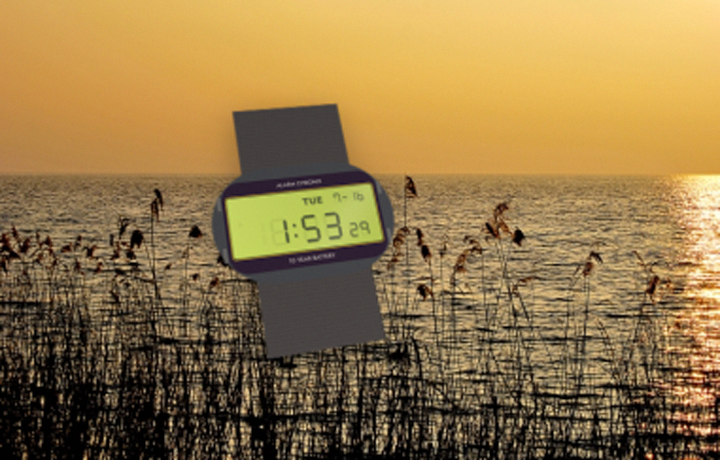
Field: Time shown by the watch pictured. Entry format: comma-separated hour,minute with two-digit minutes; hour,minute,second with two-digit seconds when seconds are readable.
1,53,29
